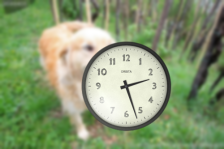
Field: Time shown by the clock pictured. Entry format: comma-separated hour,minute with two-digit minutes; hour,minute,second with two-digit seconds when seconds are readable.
2,27
